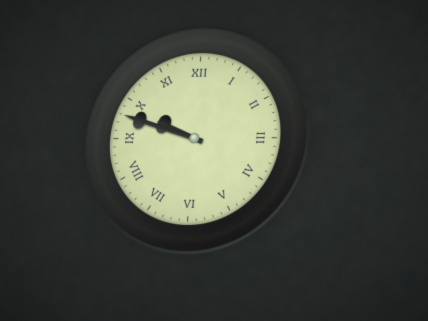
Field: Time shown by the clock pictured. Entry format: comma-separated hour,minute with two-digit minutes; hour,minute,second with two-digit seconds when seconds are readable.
9,48
